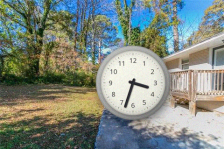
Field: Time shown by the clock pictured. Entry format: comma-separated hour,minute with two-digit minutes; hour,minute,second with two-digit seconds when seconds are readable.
3,33
